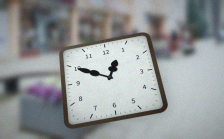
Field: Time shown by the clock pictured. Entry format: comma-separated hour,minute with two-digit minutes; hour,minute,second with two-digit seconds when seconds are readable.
12,50
